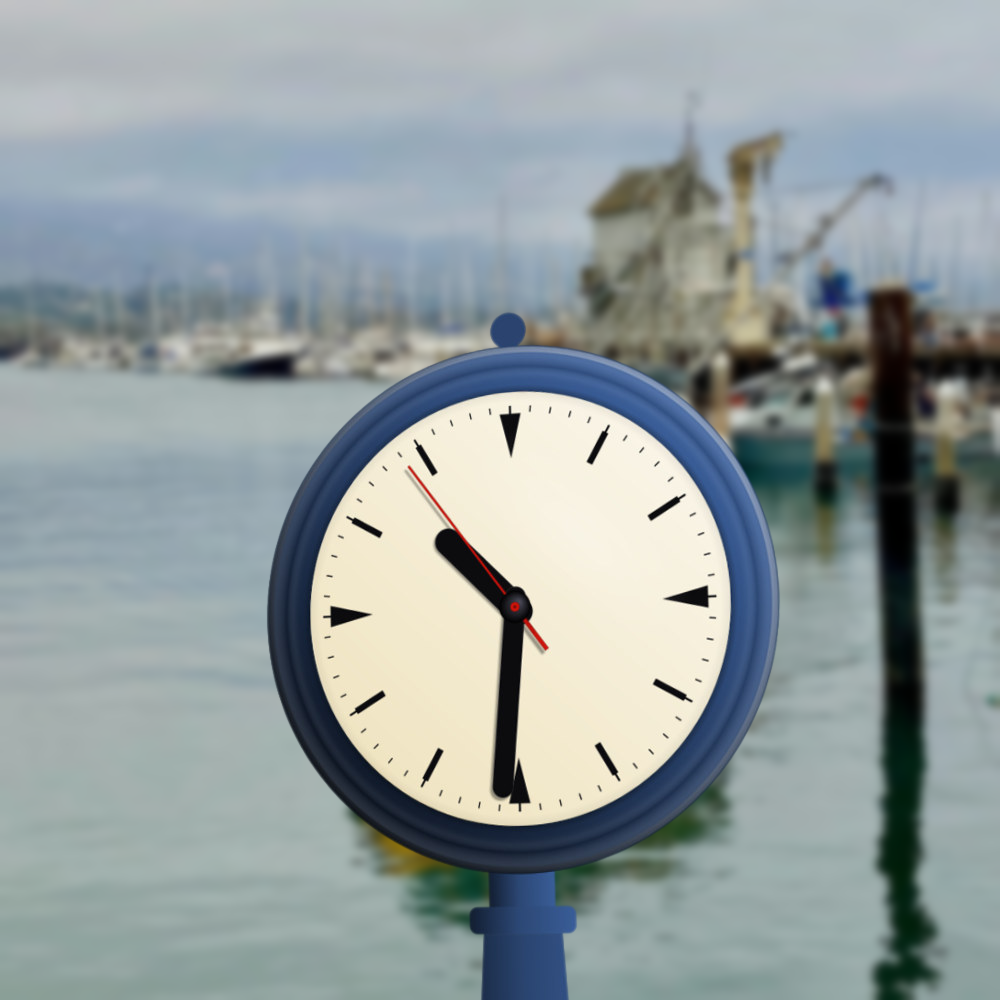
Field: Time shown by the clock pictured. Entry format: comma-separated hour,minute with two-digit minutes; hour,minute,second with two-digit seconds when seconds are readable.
10,30,54
